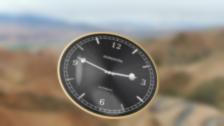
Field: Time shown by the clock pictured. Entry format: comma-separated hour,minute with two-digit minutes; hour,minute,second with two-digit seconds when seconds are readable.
2,47
